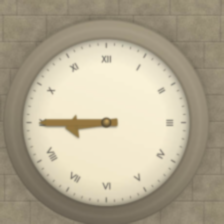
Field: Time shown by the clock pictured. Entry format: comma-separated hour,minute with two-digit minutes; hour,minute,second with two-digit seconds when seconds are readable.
8,45
